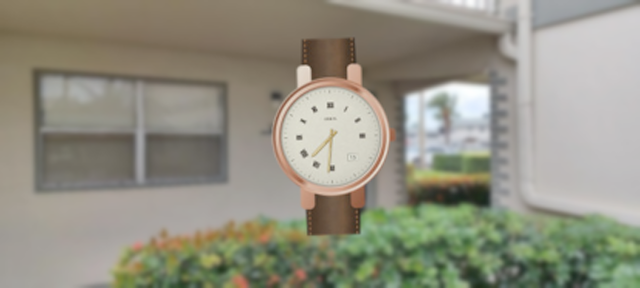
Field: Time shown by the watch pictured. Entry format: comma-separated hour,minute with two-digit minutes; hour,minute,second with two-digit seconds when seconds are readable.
7,31
